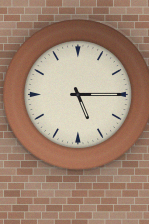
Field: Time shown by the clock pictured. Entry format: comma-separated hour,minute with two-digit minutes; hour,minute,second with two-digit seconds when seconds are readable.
5,15
